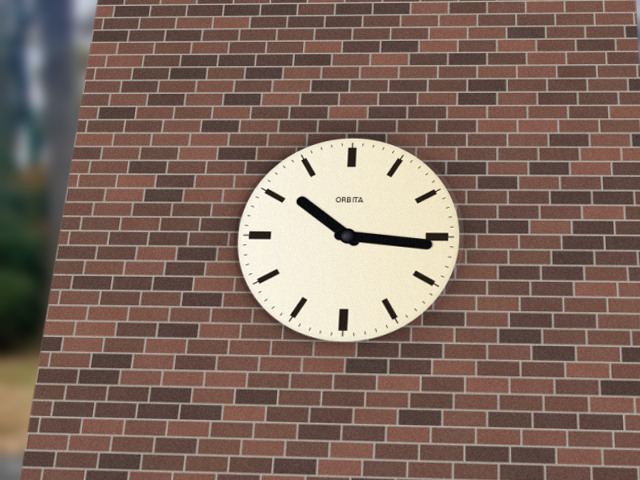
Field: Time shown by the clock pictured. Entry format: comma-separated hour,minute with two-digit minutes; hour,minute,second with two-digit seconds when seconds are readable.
10,16
